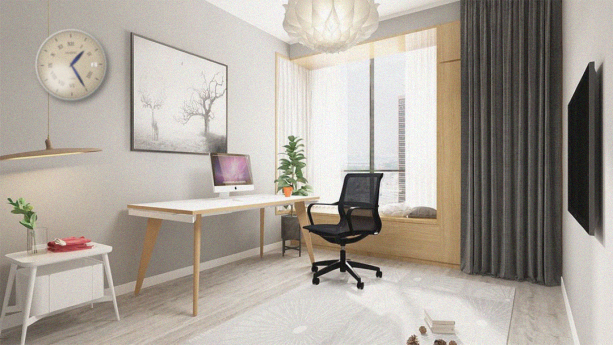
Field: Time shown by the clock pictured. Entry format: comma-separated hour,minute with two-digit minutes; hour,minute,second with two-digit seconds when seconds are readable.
1,25
